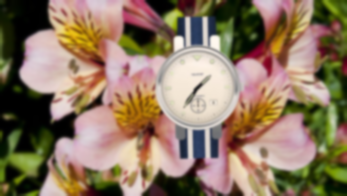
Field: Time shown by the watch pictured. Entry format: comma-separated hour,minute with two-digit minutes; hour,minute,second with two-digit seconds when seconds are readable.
1,36
